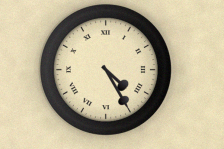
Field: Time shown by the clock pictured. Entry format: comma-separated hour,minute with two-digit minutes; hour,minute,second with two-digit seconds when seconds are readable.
4,25
